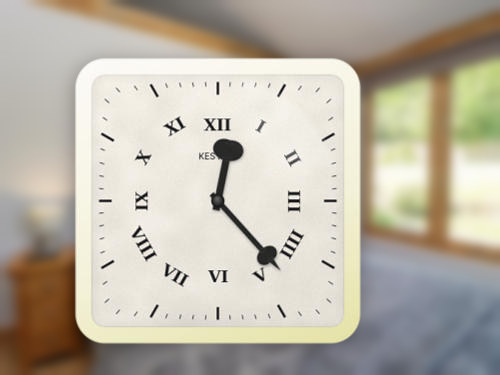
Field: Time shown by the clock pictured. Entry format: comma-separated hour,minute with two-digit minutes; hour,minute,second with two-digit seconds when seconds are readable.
12,23
